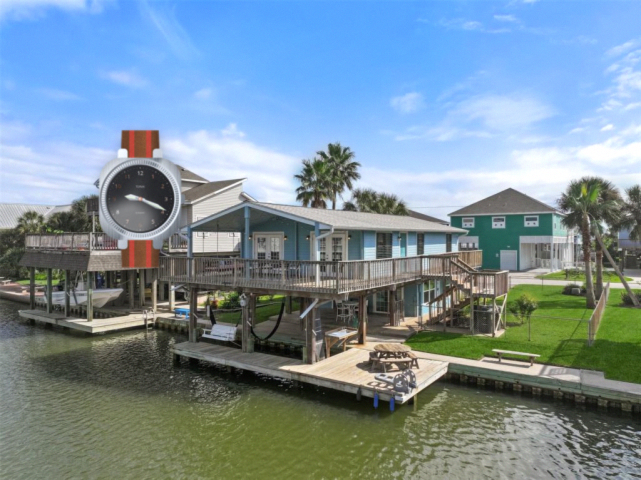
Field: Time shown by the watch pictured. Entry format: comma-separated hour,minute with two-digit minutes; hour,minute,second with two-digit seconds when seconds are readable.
9,19
